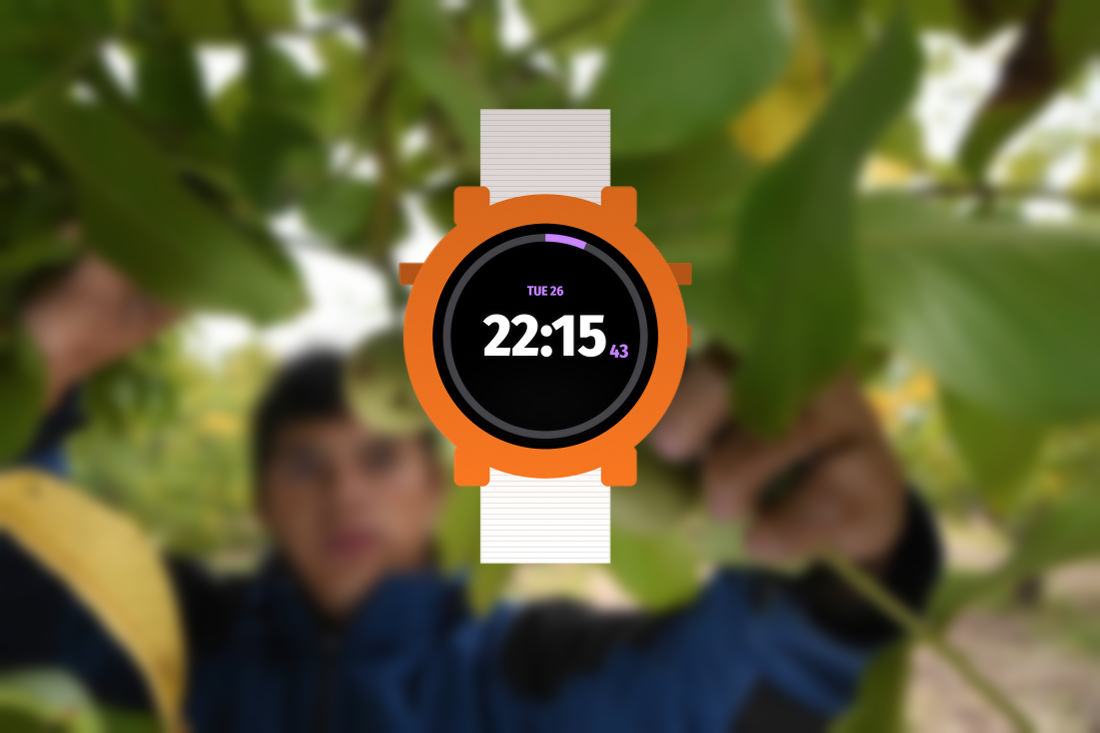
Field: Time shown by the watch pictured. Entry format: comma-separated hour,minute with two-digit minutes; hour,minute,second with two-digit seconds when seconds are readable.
22,15,43
